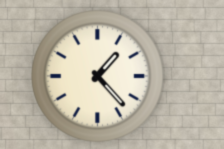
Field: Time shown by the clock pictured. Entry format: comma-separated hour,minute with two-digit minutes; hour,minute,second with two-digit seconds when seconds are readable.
1,23
